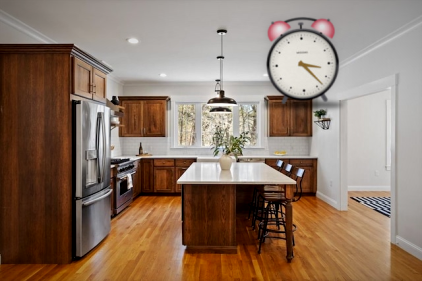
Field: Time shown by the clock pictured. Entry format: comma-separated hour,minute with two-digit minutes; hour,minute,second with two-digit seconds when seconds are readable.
3,23
